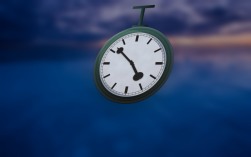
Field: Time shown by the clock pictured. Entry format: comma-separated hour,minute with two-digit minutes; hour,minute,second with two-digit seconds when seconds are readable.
4,52
